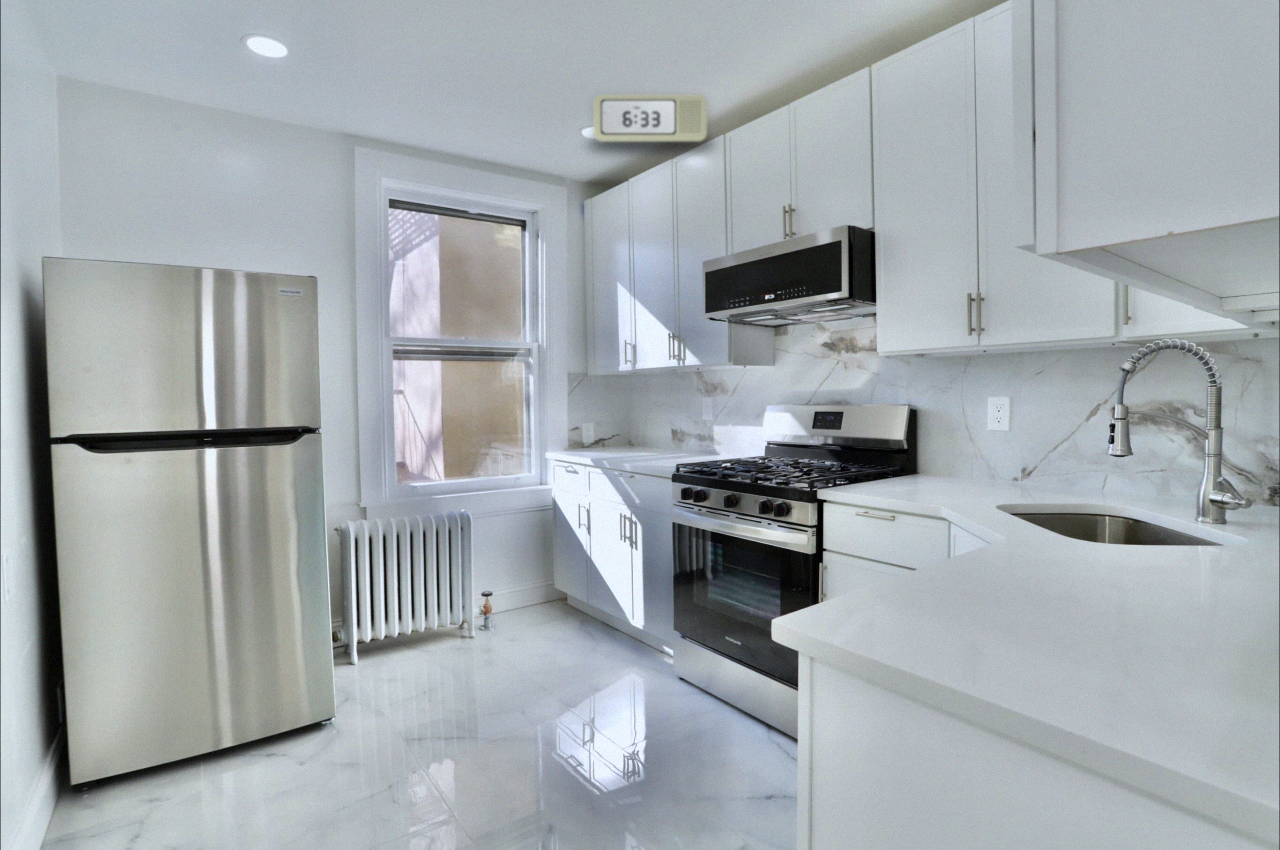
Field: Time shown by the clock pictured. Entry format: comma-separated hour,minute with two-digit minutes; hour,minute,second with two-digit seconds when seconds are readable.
6,33
